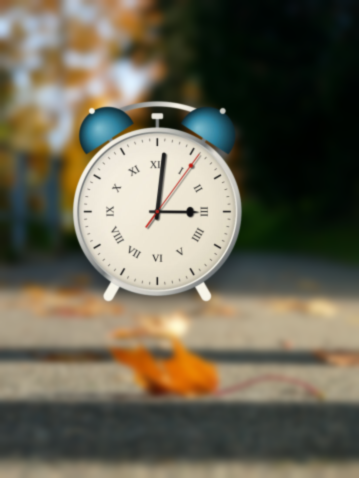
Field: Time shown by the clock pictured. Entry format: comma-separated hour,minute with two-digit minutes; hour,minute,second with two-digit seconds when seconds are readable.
3,01,06
